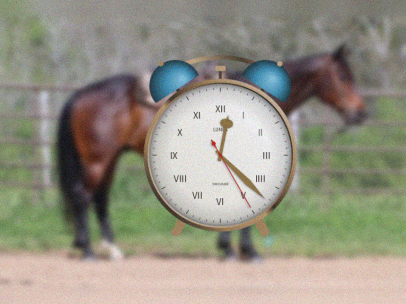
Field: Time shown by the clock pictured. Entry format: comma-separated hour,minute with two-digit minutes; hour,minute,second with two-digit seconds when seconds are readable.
12,22,25
